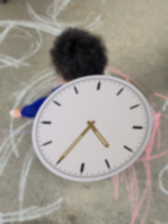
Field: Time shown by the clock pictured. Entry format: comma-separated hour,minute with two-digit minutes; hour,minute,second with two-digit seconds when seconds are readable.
4,35
